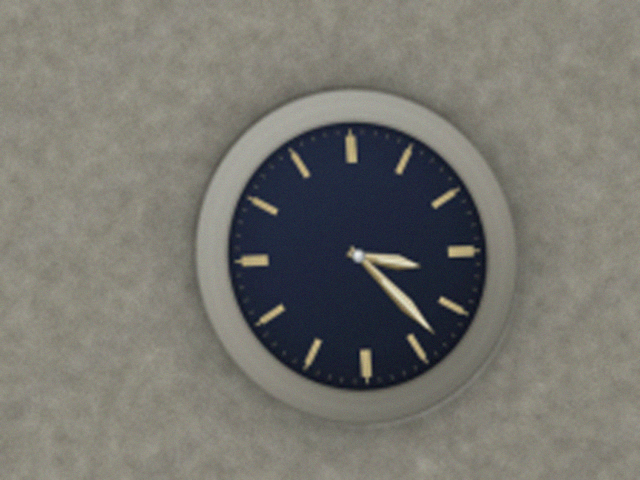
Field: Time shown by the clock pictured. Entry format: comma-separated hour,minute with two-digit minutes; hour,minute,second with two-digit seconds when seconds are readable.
3,23
